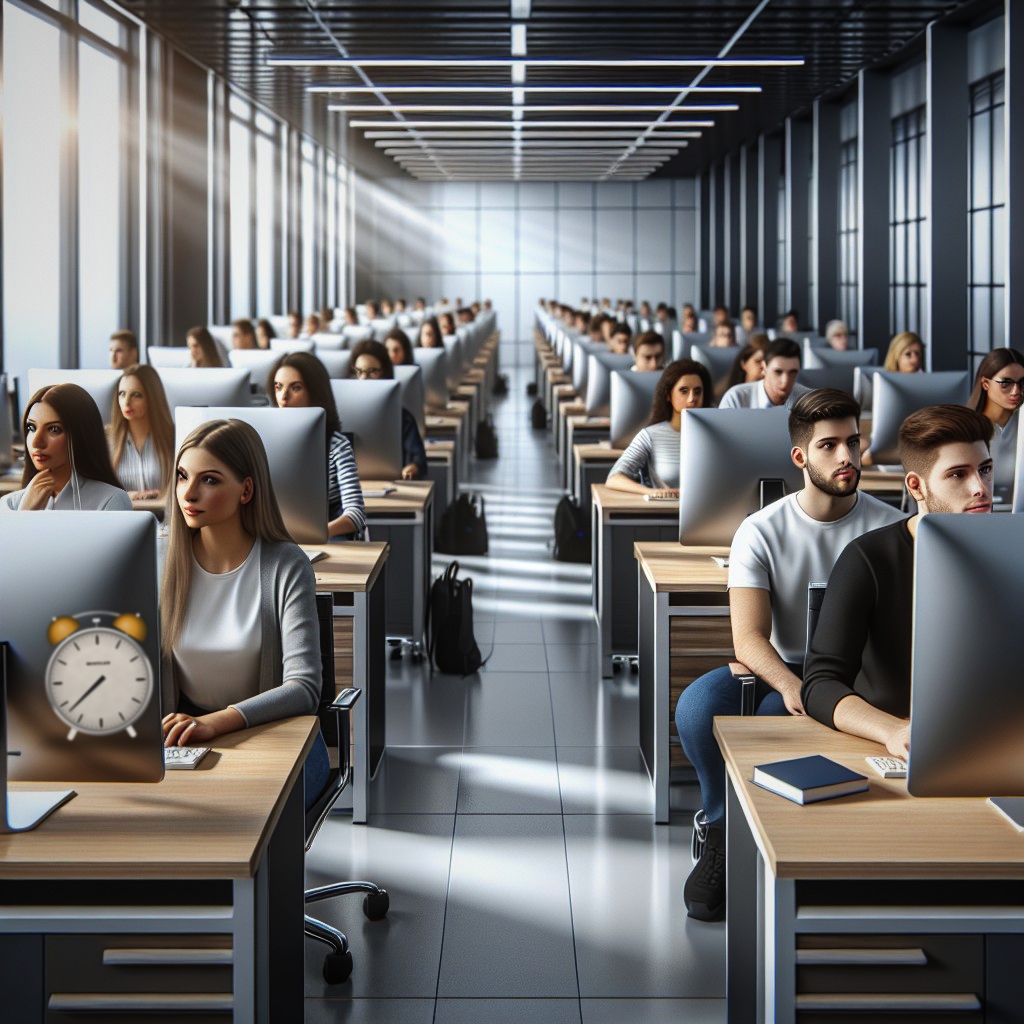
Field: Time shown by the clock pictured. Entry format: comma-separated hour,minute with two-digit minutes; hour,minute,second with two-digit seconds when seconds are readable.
7,38
